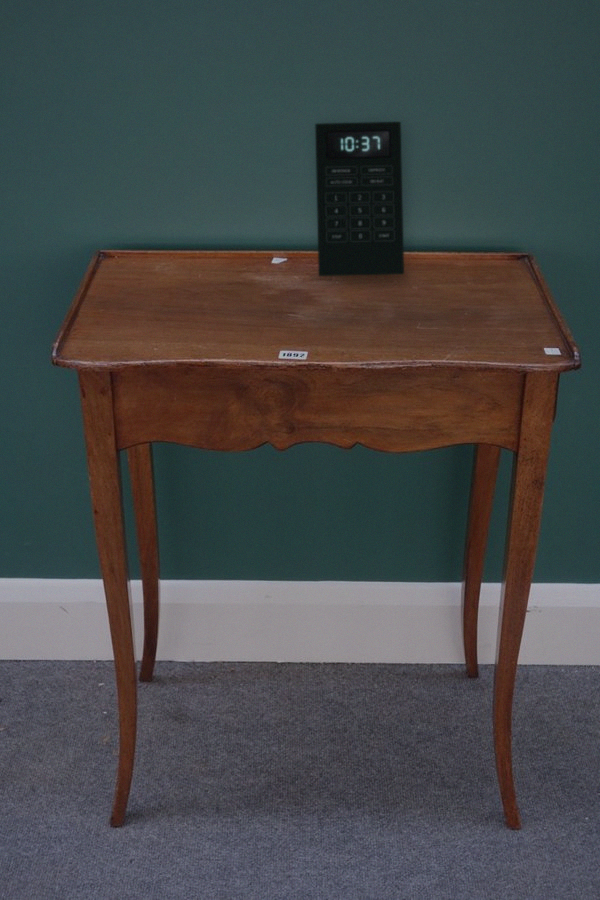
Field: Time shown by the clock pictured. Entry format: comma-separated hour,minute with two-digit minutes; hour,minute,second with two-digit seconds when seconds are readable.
10,37
